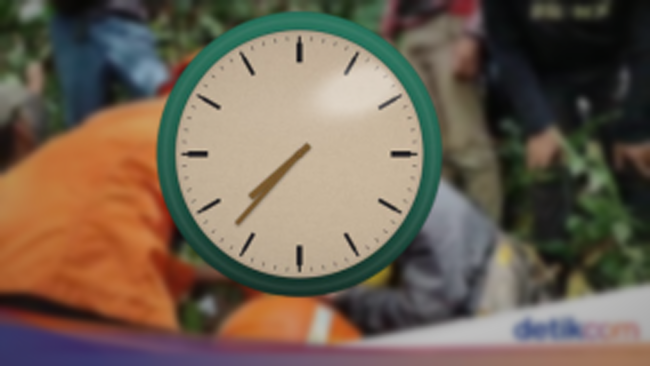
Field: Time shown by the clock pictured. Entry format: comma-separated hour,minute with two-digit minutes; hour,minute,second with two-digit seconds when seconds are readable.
7,37
